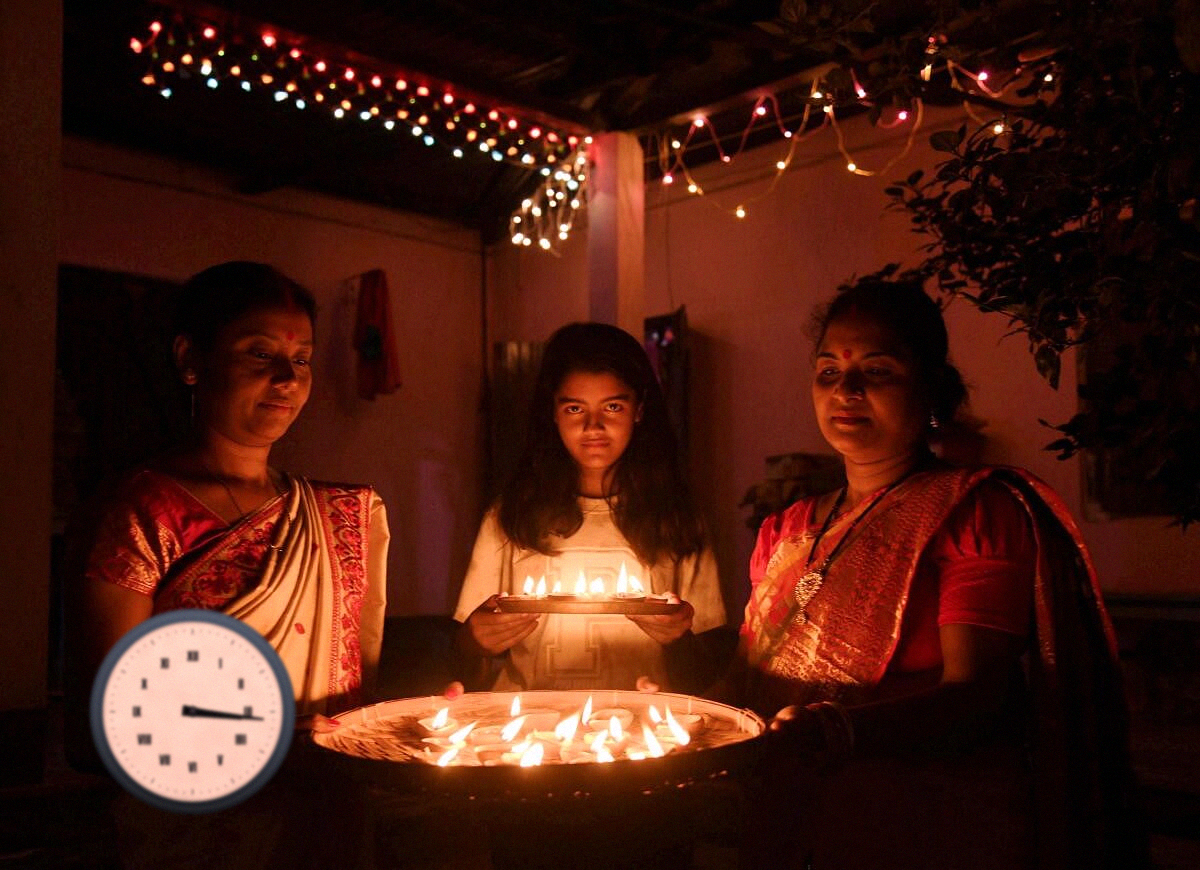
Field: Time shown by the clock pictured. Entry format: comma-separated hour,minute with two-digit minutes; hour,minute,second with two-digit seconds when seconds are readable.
3,16
